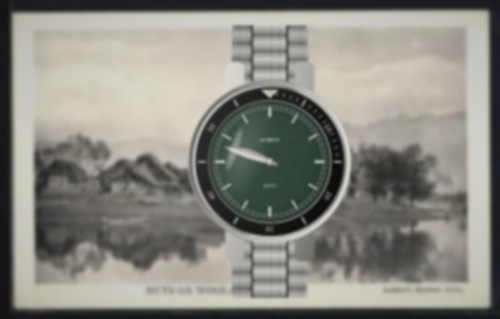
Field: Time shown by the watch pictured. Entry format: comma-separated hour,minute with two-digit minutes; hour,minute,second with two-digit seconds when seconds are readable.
9,48
